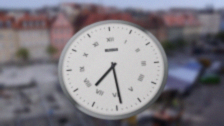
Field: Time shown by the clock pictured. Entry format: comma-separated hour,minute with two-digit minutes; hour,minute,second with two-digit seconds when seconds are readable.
7,29
